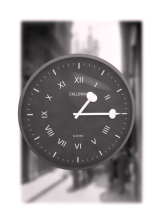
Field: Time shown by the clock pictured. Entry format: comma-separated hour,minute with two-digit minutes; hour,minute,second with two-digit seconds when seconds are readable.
1,15
